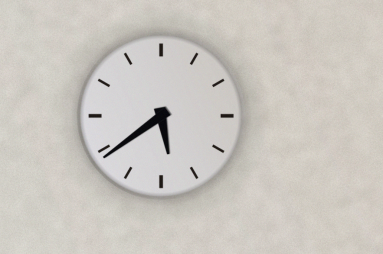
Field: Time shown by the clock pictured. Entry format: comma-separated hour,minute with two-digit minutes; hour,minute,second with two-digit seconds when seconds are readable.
5,39
